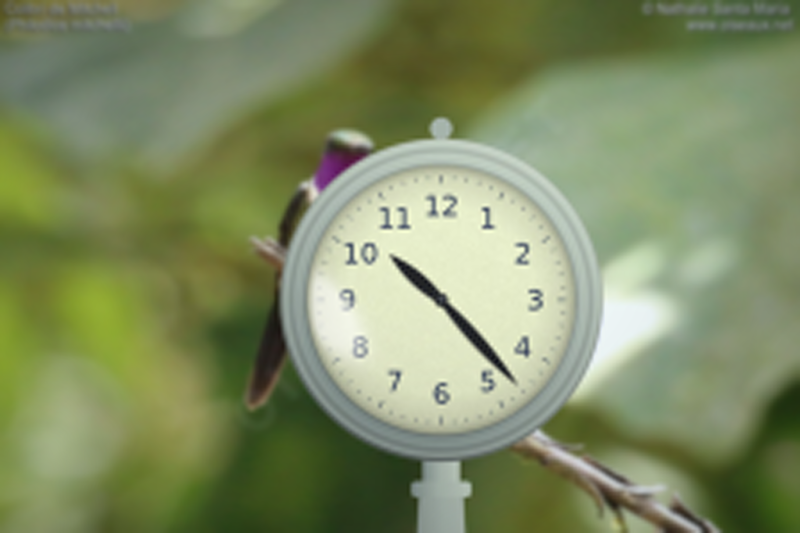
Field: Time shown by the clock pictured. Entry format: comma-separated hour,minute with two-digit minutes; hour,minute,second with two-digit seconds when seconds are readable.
10,23
